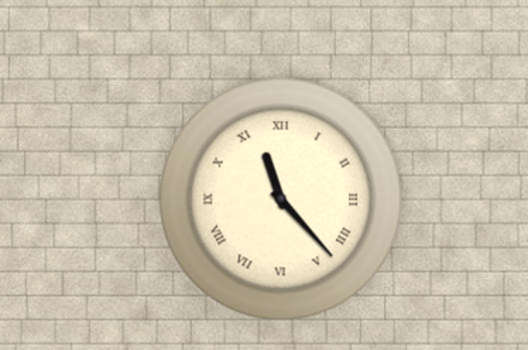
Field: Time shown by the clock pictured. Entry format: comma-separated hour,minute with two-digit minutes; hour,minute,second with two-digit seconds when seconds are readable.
11,23
